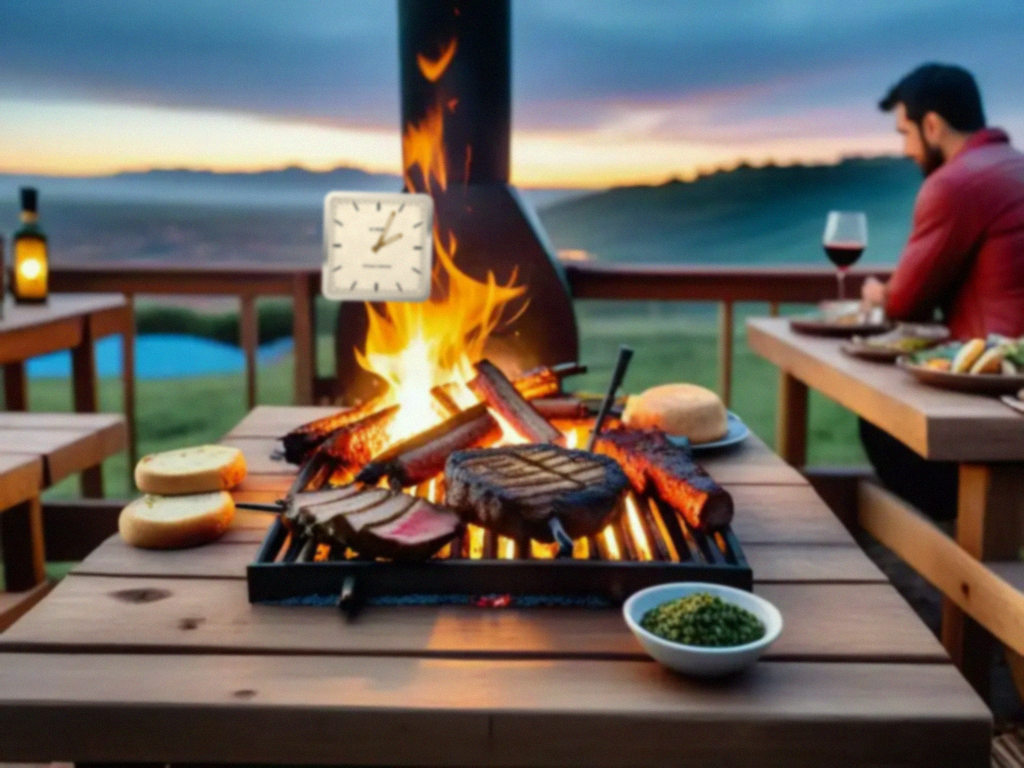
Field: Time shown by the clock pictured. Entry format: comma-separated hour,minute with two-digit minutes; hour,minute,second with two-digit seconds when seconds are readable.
2,04
